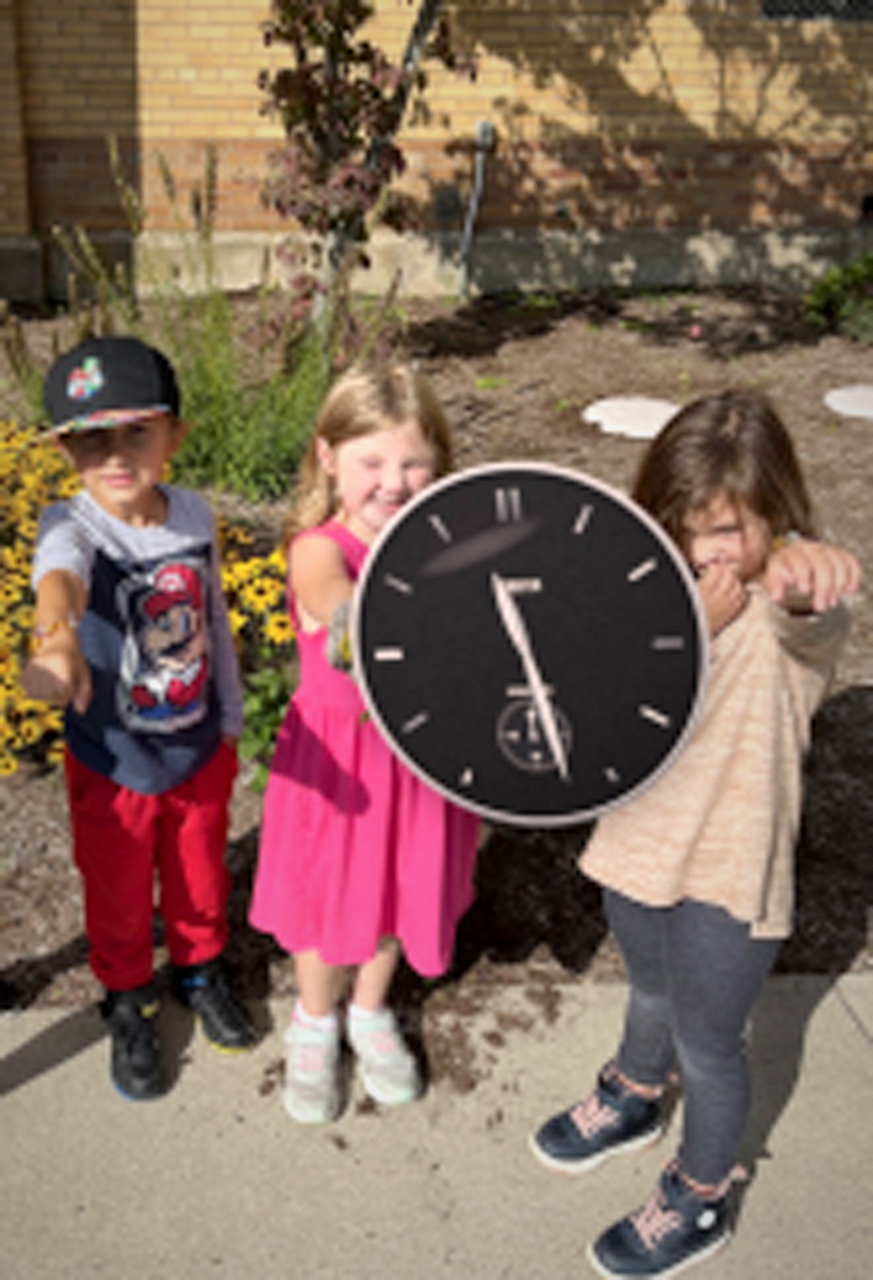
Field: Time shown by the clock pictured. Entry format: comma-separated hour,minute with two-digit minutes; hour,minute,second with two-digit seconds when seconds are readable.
11,28
